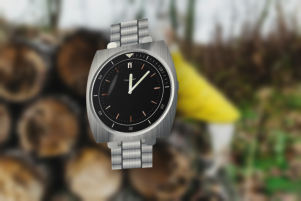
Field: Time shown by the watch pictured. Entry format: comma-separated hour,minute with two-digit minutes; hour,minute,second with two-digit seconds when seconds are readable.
12,08
